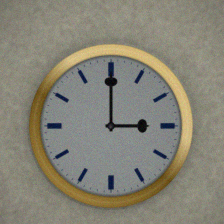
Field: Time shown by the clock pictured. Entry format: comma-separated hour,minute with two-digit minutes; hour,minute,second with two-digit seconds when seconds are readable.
3,00
